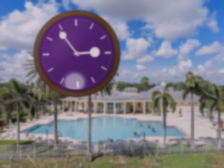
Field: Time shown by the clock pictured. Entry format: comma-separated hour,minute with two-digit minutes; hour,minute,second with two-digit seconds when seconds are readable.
2,54
